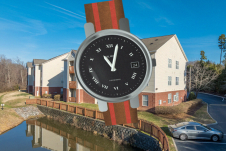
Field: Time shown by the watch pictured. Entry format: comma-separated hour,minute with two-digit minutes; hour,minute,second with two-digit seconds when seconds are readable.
11,03
